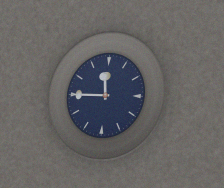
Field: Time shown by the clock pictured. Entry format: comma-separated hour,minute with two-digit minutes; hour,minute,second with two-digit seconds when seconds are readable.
11,45
